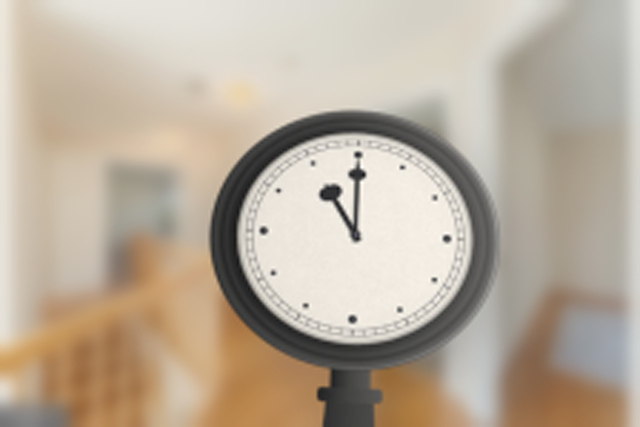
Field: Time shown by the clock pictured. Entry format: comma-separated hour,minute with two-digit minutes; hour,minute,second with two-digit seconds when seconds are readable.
11,00
